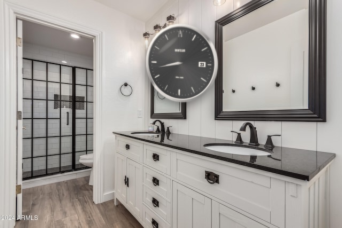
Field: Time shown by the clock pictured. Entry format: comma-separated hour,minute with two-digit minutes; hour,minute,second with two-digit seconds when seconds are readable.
8,43
